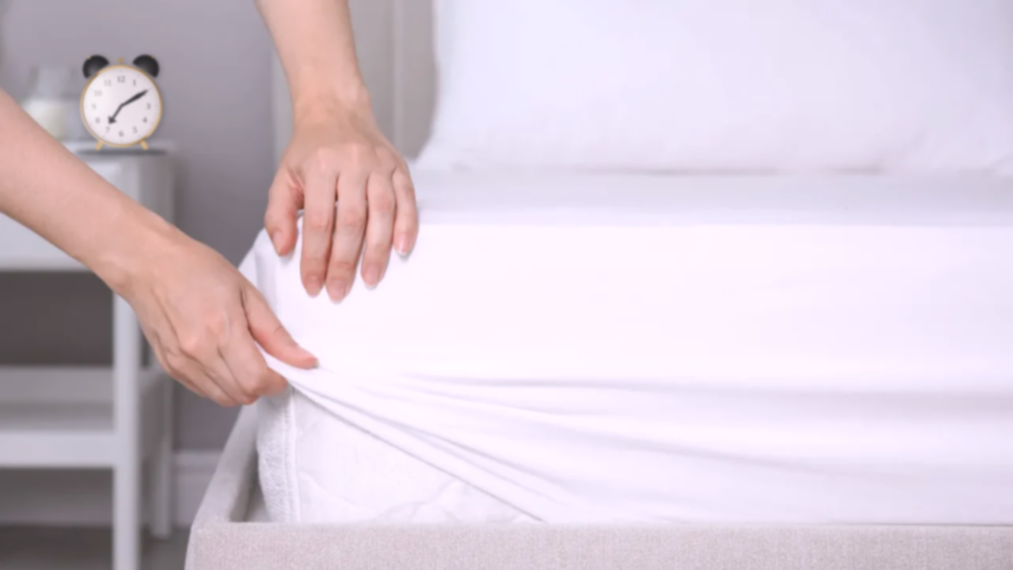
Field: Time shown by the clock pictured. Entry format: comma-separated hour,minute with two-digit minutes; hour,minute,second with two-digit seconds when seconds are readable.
7,10
